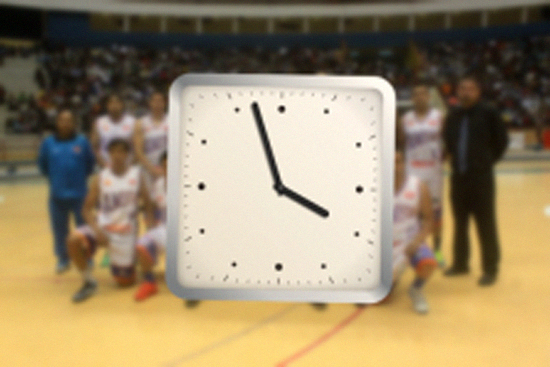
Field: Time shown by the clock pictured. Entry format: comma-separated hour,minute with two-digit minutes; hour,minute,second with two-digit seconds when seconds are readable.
3,57
